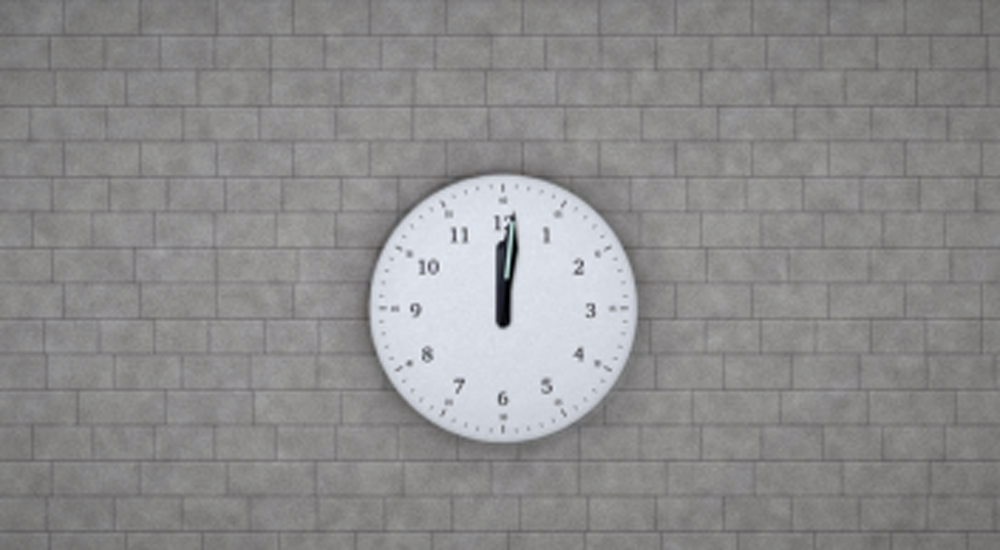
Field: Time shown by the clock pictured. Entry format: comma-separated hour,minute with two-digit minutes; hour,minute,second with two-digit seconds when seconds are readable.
12,01
